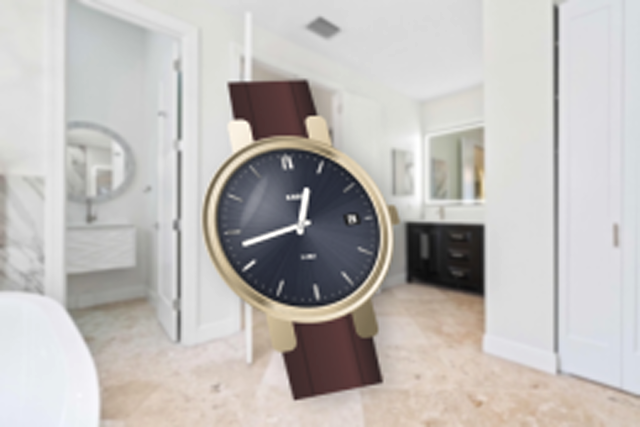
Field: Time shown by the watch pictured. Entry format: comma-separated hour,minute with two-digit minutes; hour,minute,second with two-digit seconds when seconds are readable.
12,43
